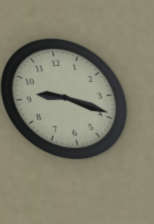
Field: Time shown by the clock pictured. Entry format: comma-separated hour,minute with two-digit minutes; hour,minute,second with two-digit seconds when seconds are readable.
9,19
